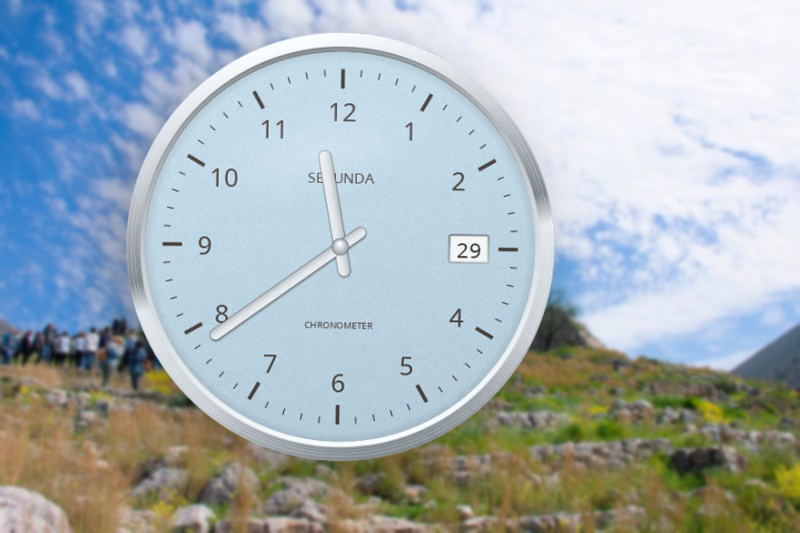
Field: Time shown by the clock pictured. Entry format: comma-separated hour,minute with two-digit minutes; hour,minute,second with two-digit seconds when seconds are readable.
11,39
